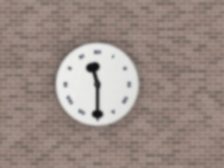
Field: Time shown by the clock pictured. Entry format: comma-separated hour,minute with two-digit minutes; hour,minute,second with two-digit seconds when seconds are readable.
11,30
